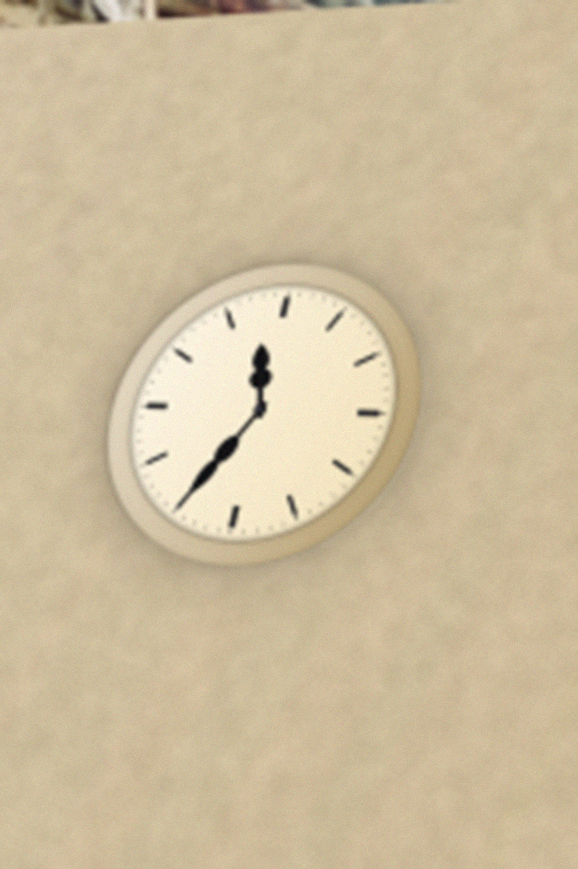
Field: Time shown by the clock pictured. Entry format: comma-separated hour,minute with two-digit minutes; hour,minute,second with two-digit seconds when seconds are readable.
11,35
